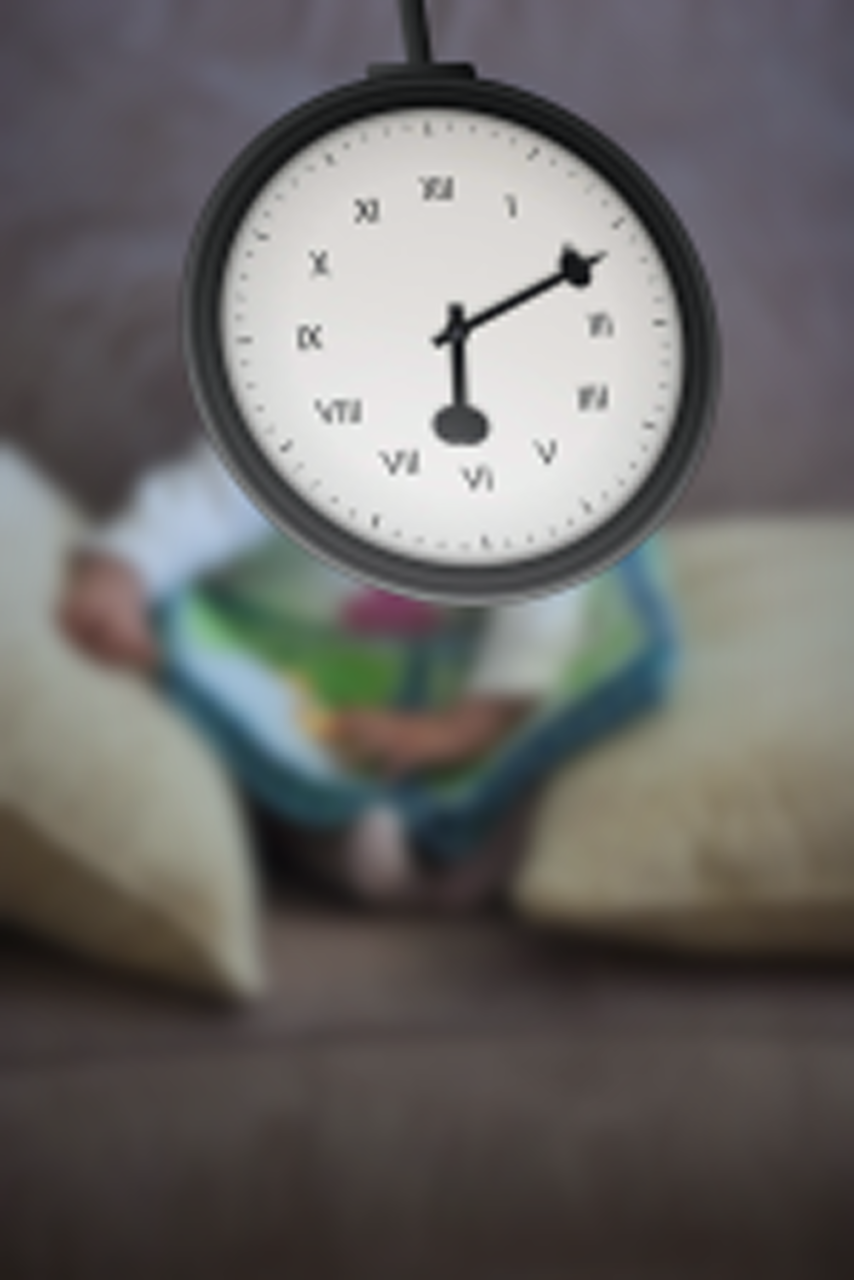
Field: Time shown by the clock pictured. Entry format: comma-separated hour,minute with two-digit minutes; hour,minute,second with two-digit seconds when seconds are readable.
6,11
